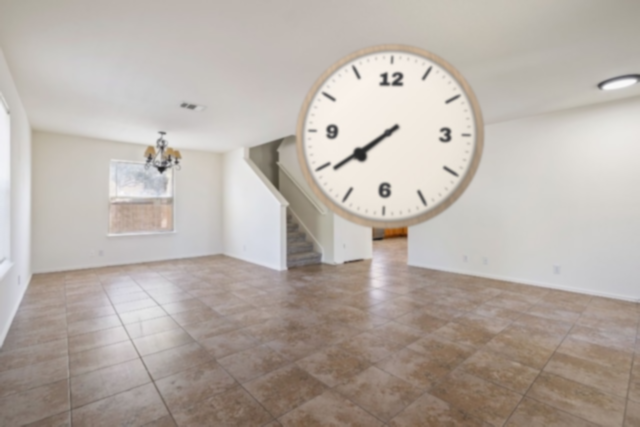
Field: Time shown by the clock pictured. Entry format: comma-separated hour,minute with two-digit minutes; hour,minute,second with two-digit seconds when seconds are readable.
7,39
